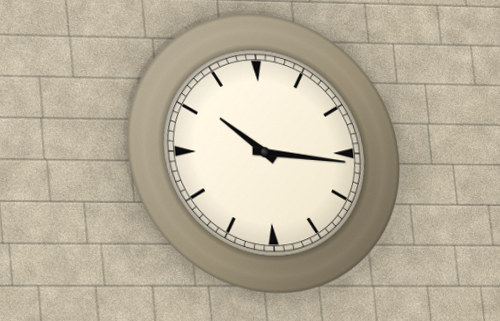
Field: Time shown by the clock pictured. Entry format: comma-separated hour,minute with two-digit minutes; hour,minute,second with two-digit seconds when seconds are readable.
10,16
